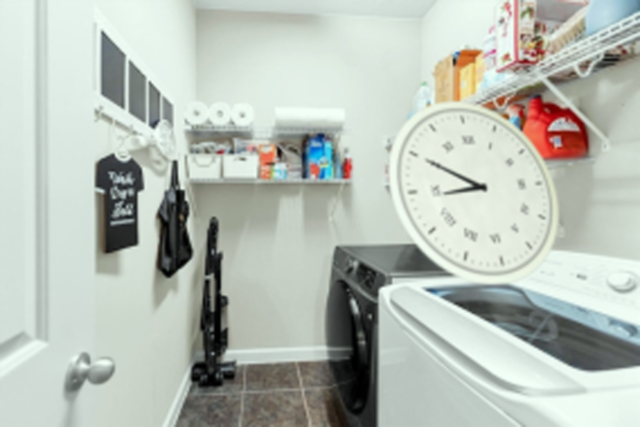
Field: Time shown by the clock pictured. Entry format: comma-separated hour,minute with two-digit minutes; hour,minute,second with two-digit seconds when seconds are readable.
8,50
